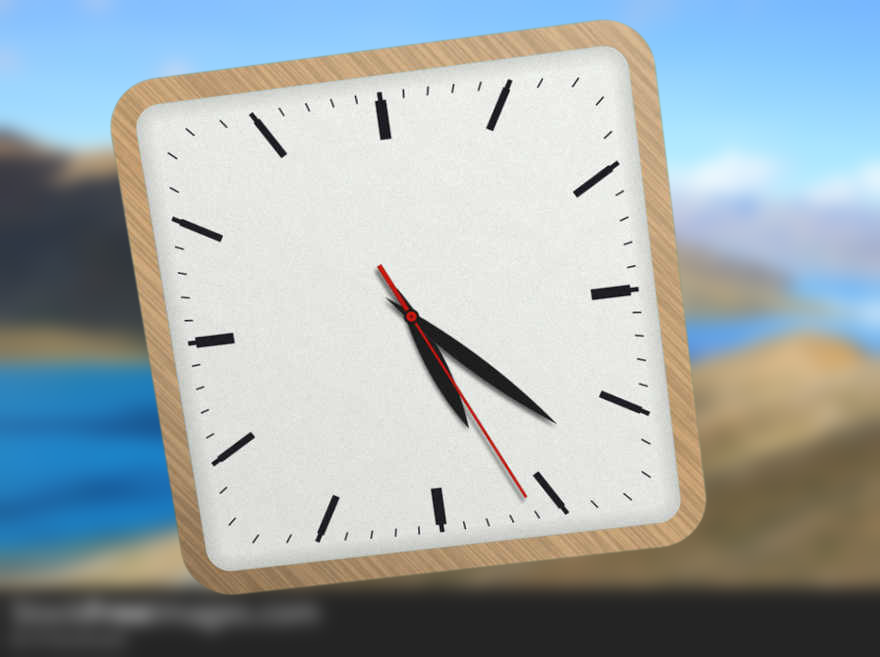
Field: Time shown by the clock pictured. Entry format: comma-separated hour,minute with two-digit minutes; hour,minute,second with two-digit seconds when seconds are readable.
5,22,26
